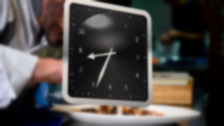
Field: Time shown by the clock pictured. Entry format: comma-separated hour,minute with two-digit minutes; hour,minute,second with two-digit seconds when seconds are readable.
8,34
